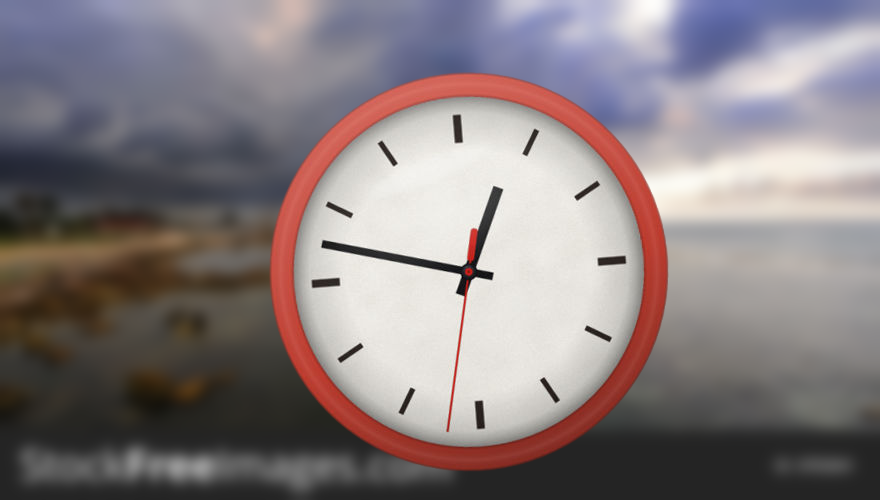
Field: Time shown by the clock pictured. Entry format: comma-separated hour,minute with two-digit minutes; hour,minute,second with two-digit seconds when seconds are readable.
12,47,32
